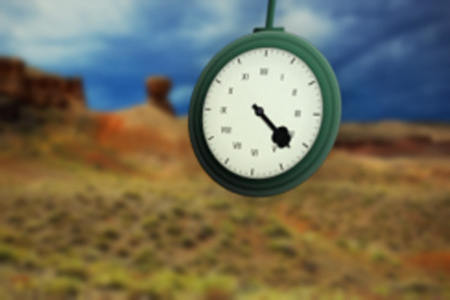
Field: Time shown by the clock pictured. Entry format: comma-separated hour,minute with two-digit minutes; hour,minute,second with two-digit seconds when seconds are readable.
4,22
